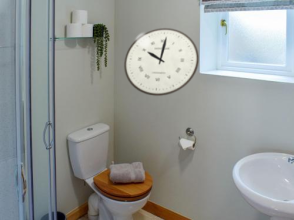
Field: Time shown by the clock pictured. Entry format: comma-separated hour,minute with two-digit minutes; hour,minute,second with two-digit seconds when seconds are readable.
10,01
